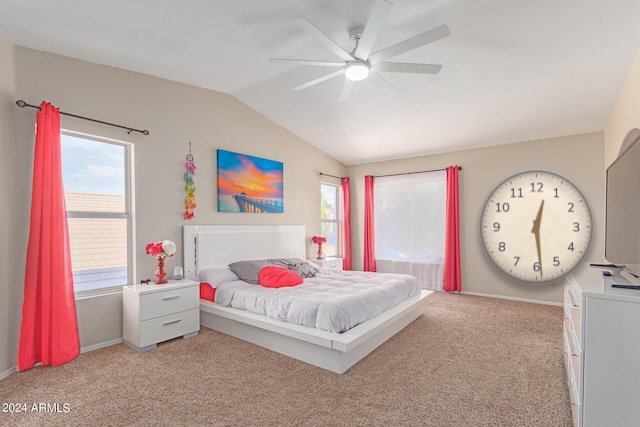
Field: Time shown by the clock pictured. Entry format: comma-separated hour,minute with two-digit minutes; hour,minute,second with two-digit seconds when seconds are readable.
12,29
